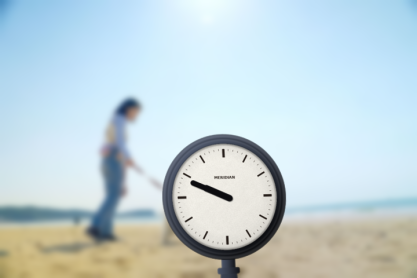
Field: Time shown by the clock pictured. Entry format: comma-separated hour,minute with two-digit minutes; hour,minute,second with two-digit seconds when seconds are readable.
9,49
